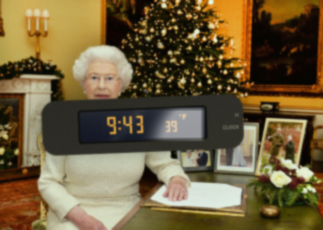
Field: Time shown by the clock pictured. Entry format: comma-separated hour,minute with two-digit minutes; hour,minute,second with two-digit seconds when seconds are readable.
9,43
